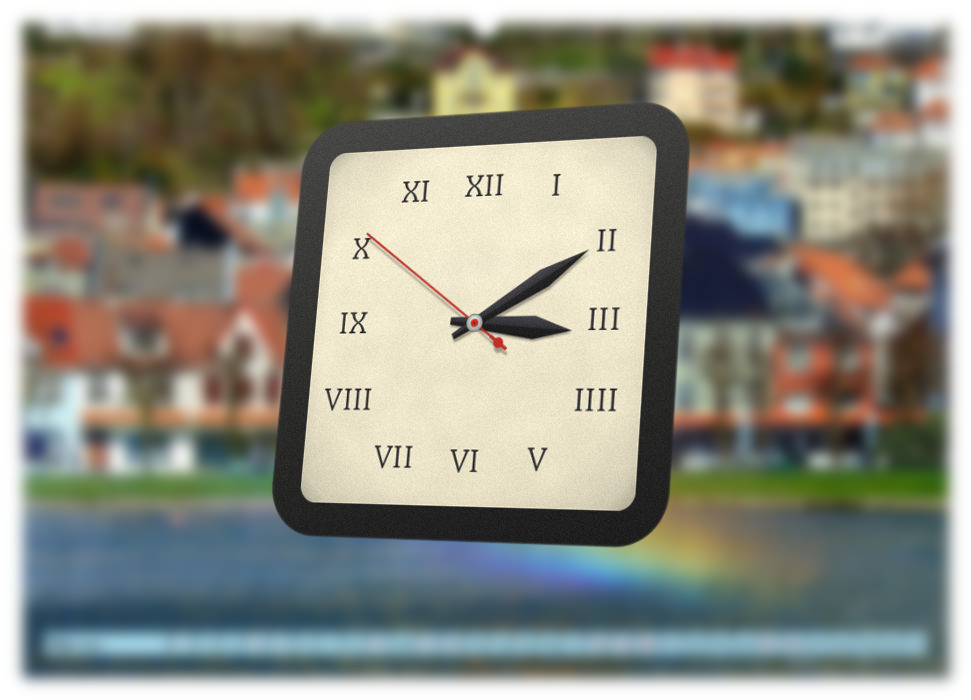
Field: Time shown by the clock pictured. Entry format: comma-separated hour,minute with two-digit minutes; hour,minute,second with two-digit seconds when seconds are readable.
3,09,51
